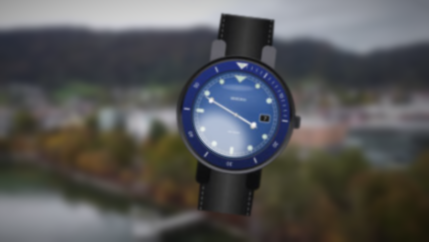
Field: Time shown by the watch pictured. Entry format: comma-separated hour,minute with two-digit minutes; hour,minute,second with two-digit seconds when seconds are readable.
3,49
